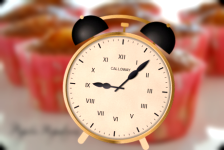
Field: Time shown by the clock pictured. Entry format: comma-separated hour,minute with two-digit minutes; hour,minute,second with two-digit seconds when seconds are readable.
9,07
